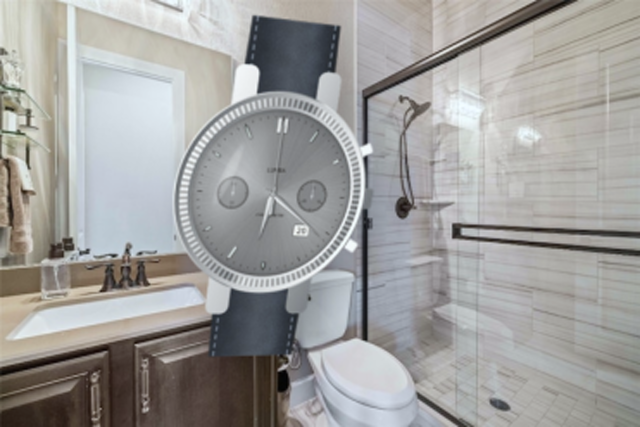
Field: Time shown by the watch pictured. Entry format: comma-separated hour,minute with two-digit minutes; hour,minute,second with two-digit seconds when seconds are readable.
6,21
